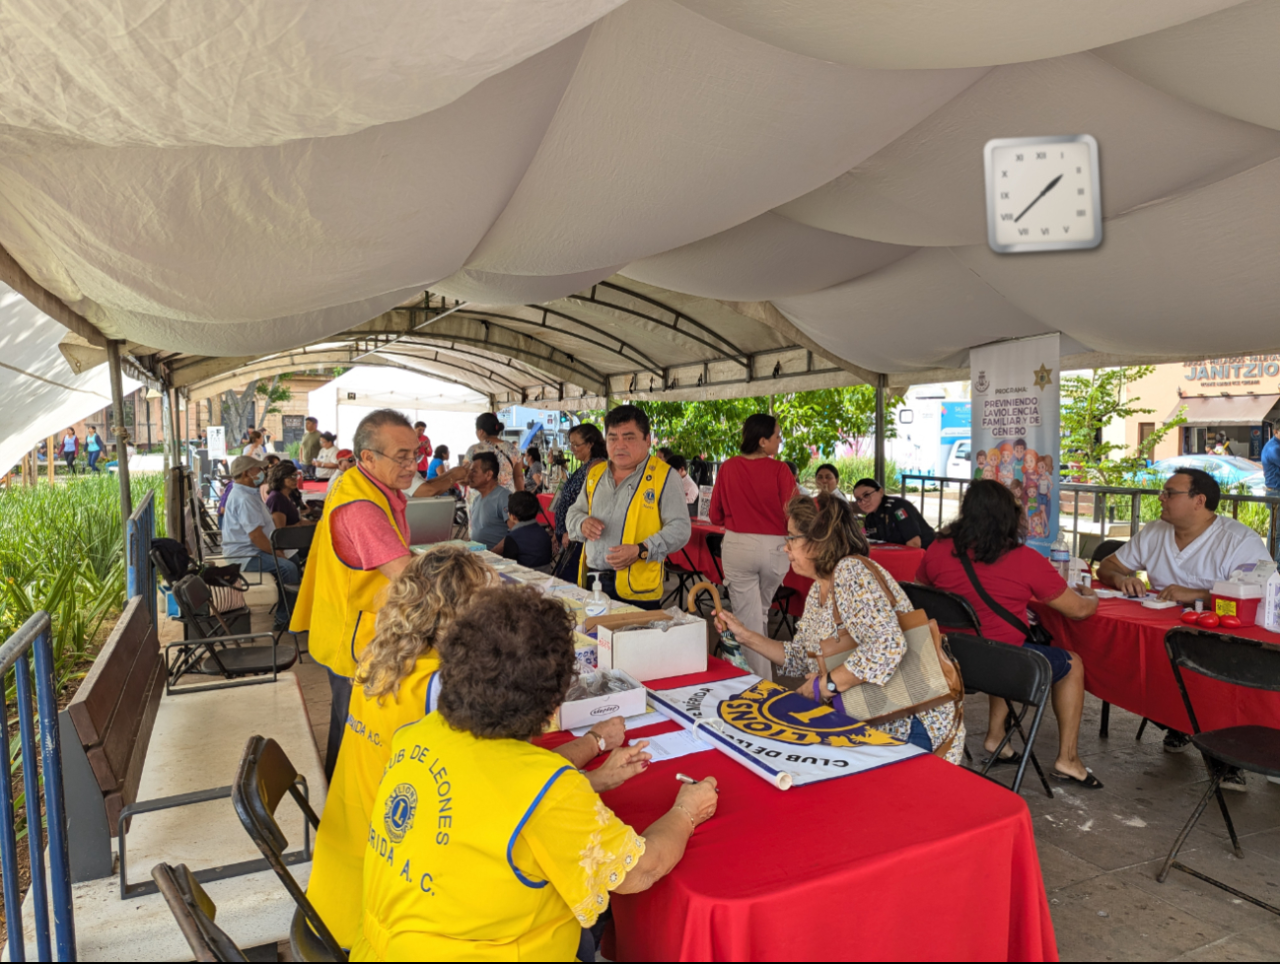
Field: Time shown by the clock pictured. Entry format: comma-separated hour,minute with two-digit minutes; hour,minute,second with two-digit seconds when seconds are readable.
1,38
